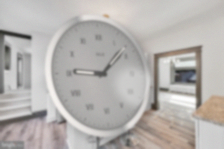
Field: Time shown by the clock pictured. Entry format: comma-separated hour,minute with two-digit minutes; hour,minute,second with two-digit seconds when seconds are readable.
9,08
